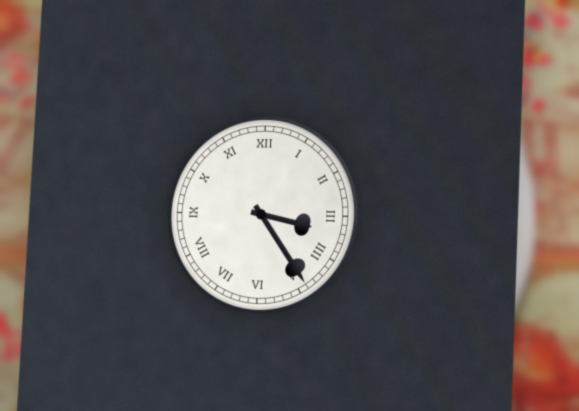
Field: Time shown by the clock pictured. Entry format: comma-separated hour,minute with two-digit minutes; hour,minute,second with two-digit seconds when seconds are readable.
3,24
